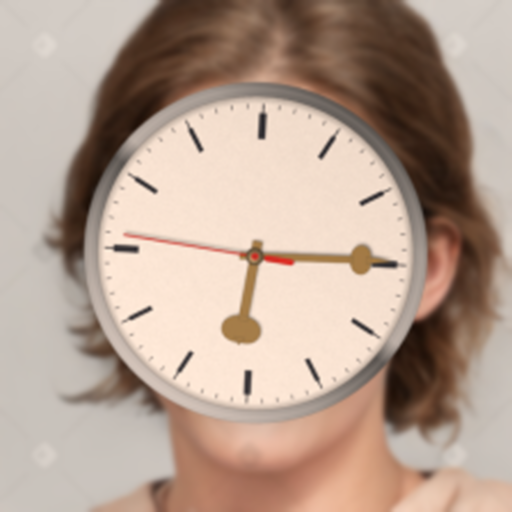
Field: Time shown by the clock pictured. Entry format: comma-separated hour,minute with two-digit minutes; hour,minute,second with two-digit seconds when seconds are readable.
6,14,46
